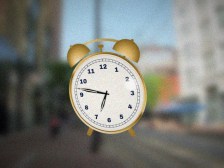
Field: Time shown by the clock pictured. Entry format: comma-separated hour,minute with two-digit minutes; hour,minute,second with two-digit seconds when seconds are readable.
6,47
